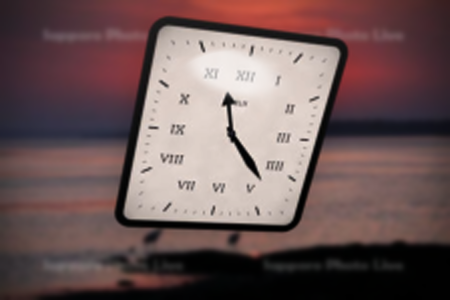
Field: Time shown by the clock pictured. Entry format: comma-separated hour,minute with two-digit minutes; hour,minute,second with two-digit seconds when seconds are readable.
11,23
